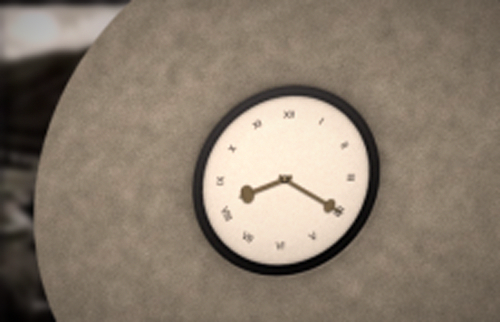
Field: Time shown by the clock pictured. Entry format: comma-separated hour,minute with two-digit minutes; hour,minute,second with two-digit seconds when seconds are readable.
8,20
